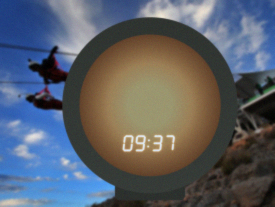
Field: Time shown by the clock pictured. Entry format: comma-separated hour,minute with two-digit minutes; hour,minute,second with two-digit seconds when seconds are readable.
9,37
